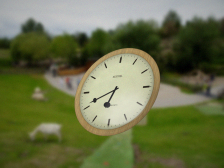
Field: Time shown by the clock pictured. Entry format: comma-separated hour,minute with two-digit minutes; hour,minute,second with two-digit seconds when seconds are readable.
6,41
